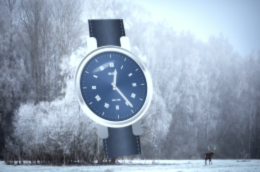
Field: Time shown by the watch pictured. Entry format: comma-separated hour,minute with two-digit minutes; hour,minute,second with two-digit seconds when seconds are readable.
12,24
